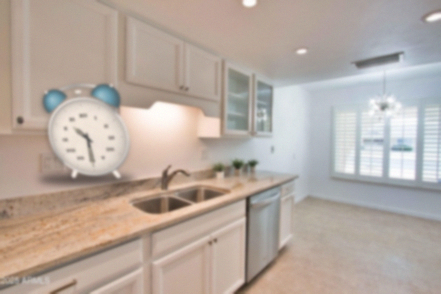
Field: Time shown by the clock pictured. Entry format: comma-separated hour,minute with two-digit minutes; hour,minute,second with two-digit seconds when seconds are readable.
10,30
